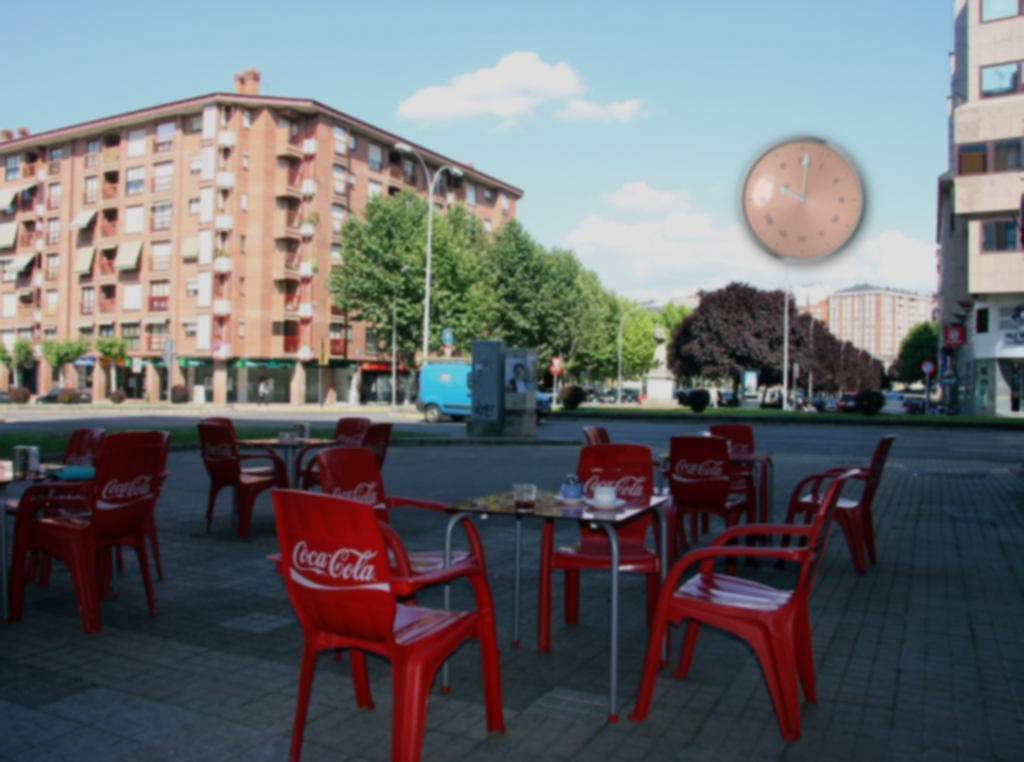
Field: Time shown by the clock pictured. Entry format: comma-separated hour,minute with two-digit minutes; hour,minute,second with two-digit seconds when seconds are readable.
10,01
